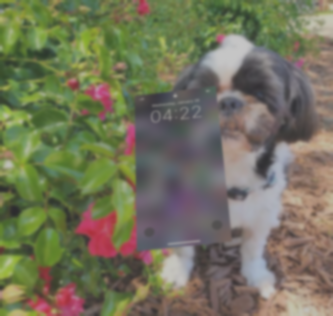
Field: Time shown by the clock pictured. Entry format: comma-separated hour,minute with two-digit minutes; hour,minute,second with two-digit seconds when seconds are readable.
4,22
